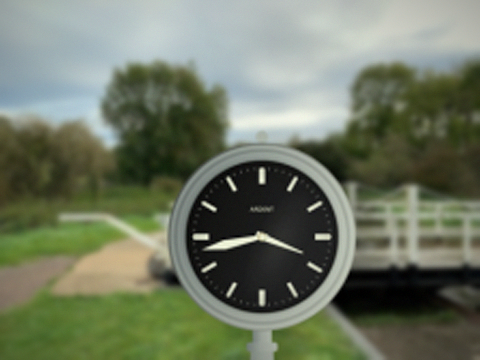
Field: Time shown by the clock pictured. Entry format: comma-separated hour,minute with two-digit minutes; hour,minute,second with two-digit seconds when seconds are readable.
3,43
